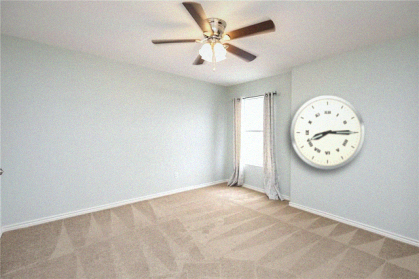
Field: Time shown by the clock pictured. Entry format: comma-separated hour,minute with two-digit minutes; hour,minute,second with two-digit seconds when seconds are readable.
8,15
